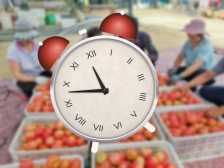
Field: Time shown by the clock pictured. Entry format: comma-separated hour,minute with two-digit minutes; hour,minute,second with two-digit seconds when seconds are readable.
11,48
